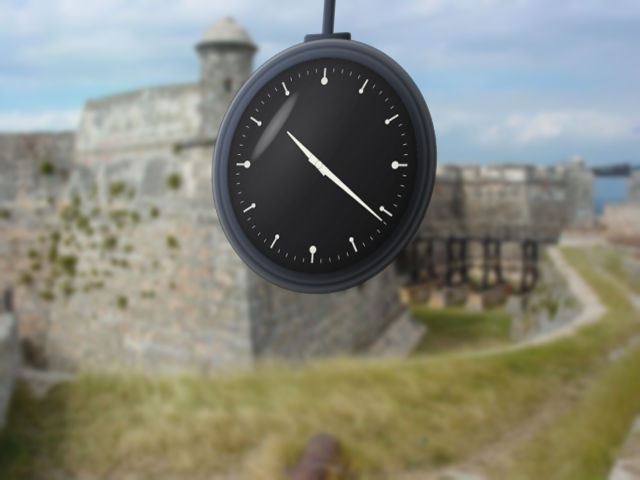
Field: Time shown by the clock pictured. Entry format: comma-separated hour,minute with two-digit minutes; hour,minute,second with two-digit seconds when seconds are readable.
10,21
